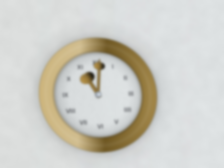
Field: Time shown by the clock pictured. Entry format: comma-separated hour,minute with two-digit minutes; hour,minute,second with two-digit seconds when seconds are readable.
11,01
